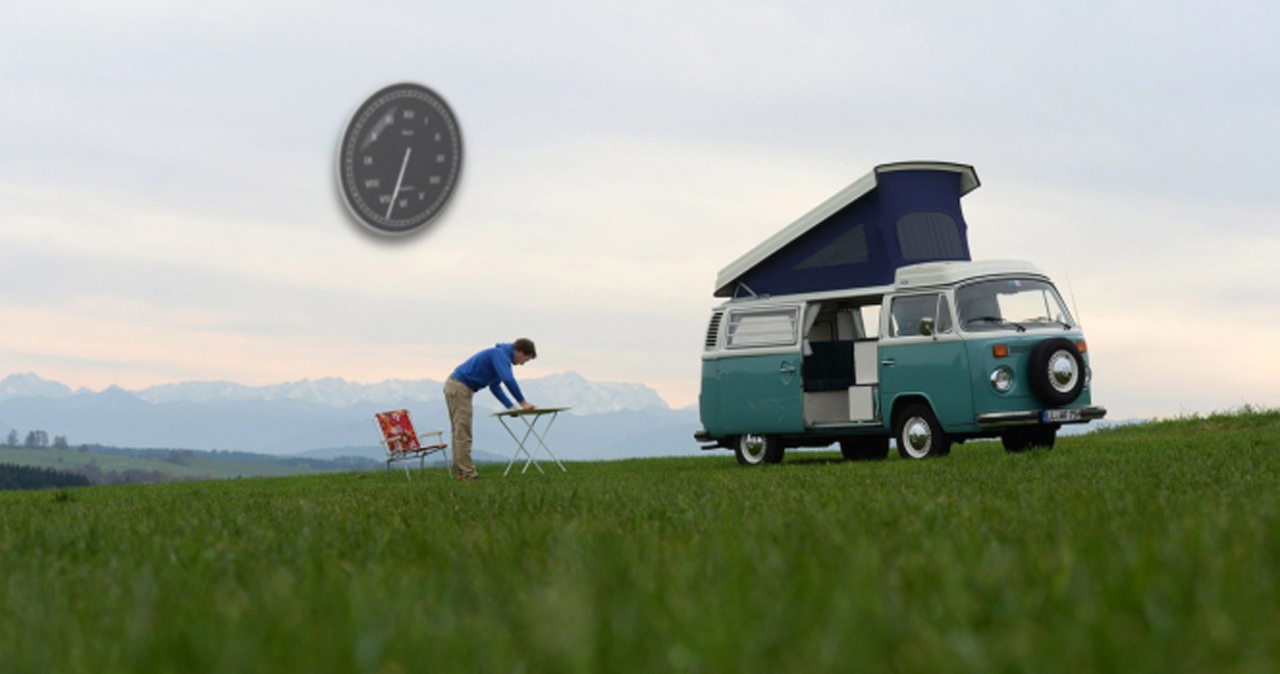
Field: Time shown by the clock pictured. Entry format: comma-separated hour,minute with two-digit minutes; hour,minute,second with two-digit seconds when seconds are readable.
6,33
